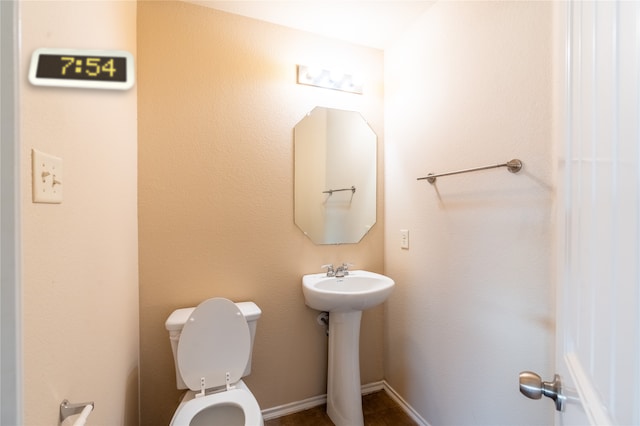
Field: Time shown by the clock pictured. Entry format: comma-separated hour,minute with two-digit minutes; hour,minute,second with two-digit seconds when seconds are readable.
7,54
